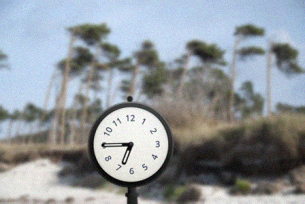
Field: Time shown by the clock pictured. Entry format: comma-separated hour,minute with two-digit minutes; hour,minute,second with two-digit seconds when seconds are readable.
6,45
